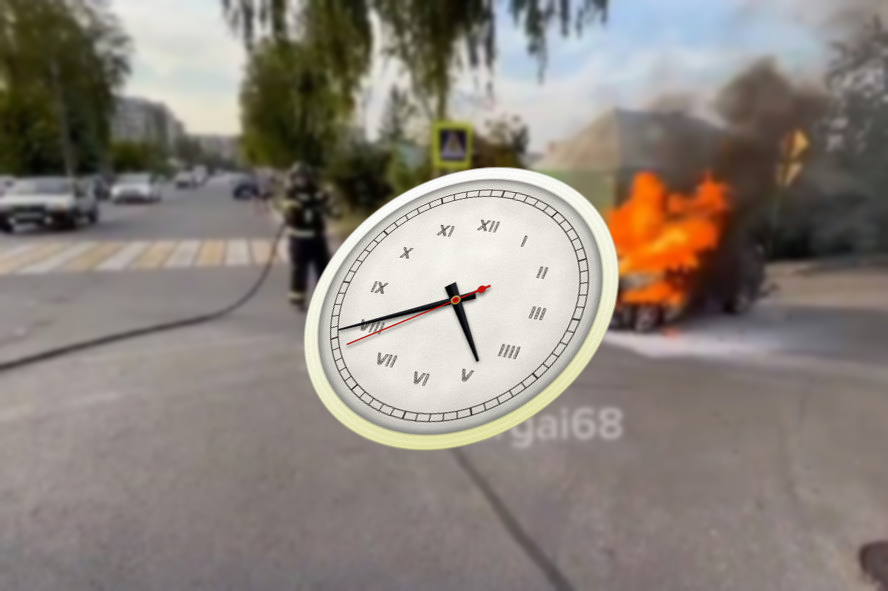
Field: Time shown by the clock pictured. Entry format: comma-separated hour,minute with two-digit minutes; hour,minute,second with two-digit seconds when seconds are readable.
4,40,39
